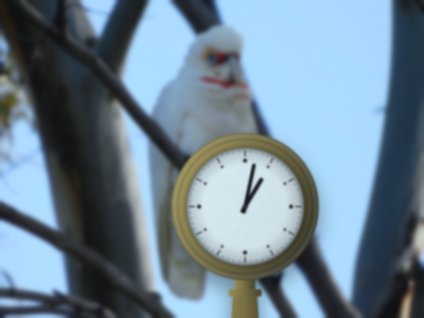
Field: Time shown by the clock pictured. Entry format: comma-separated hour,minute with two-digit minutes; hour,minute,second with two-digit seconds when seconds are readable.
1,02
